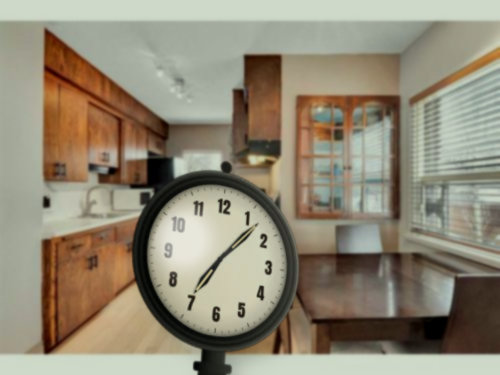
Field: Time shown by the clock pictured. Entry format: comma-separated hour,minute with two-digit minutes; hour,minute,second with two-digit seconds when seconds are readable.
7,07
